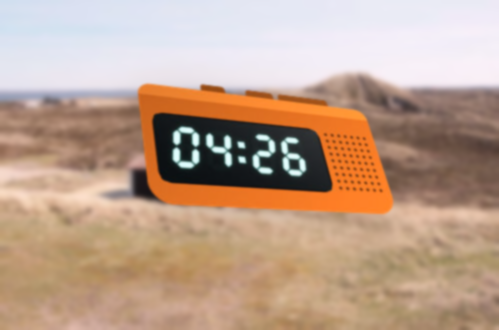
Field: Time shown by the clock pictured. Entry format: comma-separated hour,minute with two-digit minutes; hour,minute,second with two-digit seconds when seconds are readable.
4,26
